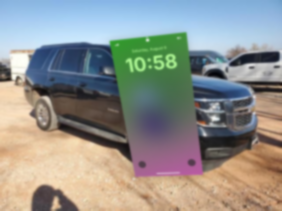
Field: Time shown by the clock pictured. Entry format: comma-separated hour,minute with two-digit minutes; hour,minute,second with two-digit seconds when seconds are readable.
10,58
